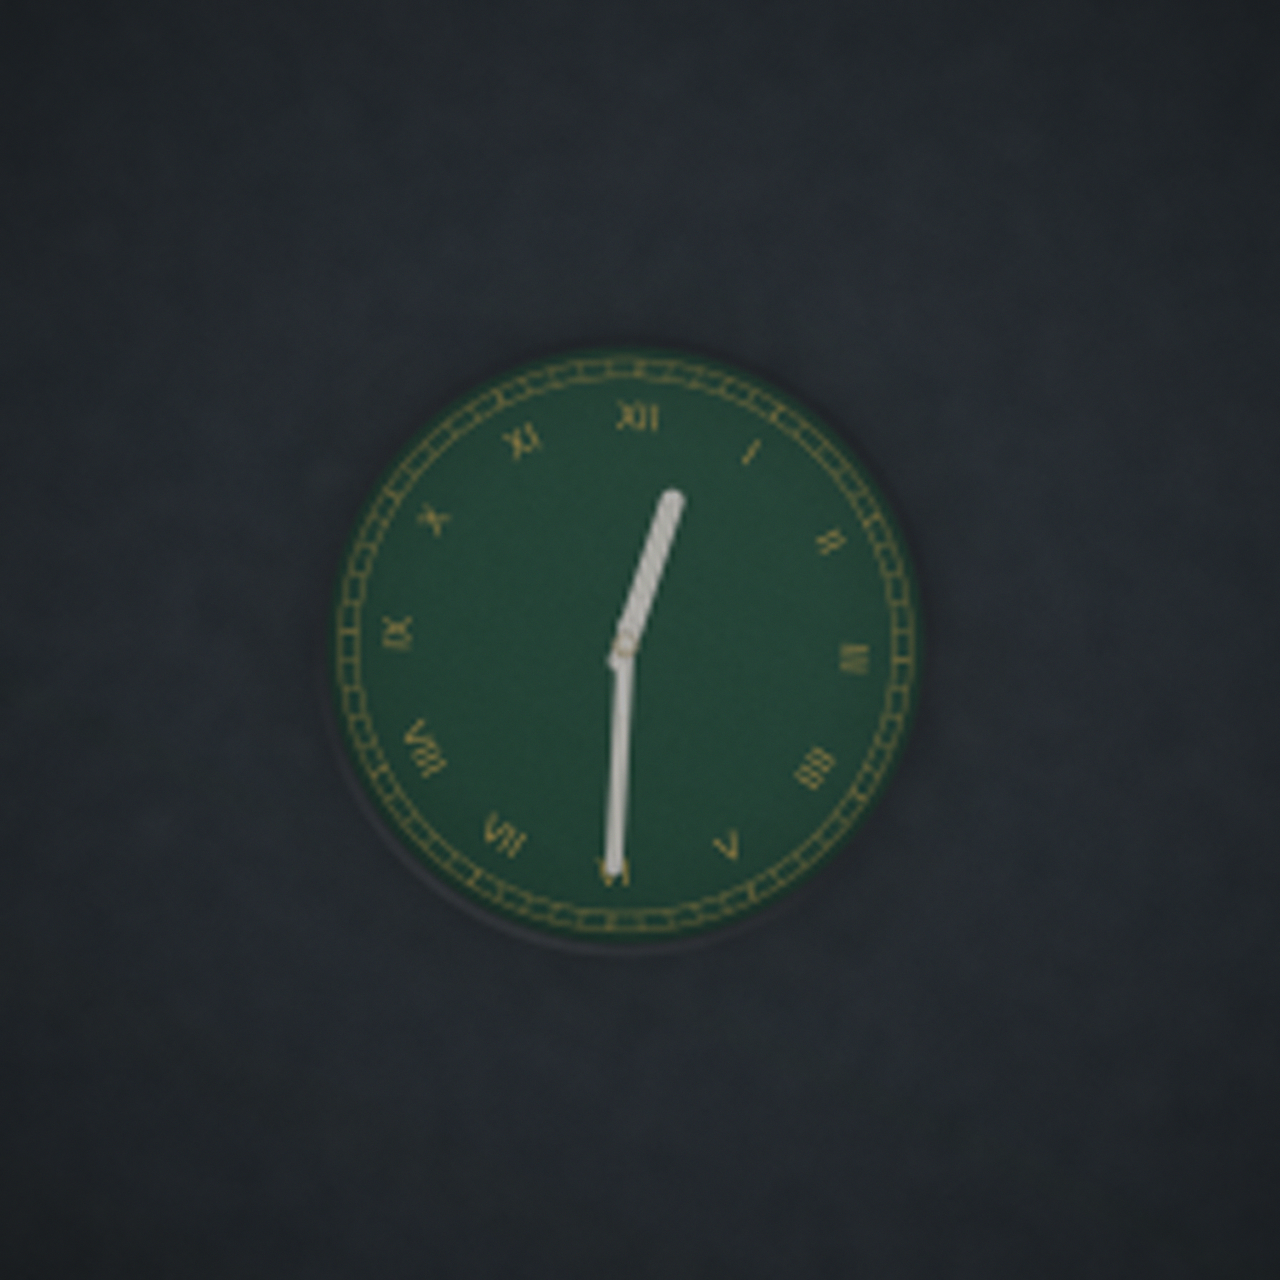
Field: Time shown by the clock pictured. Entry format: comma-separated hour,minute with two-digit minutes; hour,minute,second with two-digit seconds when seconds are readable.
12,30
